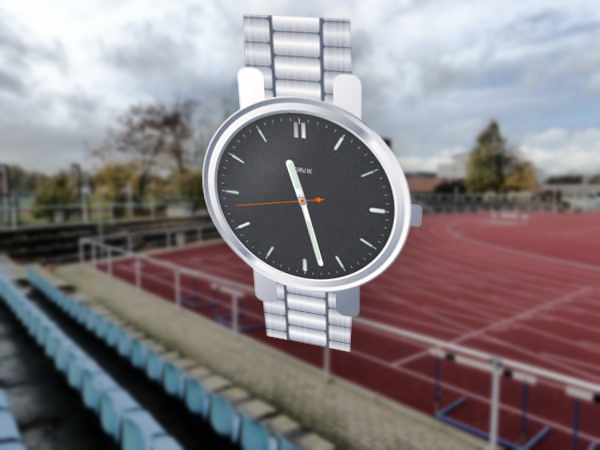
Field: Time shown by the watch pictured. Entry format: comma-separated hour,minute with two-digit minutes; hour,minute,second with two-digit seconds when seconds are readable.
11,27,43
